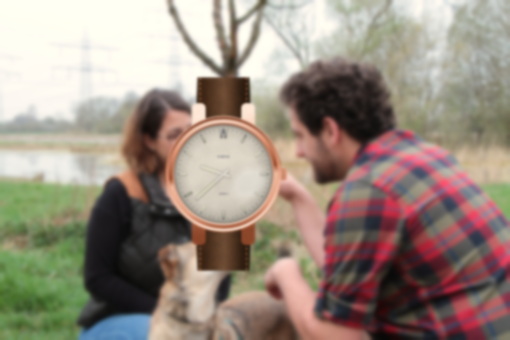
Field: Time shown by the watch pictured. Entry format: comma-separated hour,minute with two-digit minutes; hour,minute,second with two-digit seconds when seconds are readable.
9,38
